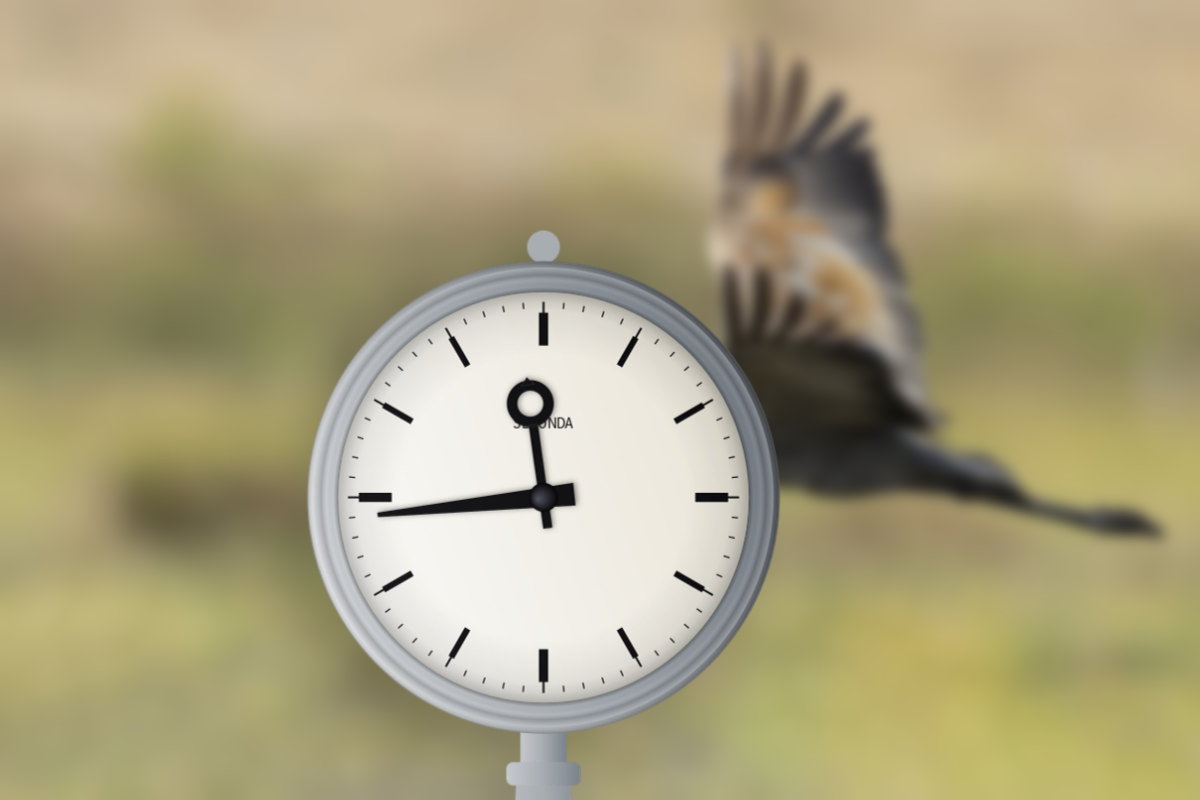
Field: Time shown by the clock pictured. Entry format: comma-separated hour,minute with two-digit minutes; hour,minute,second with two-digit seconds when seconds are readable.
11,44
